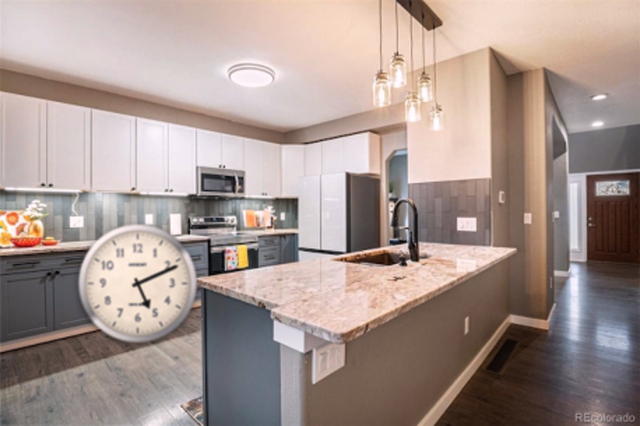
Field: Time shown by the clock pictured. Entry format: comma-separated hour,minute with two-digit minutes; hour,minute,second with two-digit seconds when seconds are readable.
5,11
